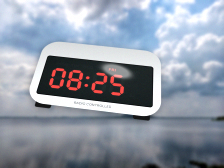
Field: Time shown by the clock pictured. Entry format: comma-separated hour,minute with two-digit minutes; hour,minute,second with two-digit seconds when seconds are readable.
8,25
